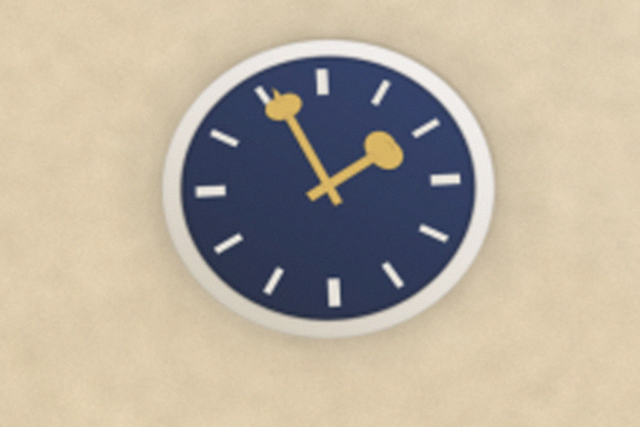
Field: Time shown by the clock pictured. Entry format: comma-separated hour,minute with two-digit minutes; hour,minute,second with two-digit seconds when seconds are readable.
1,56
